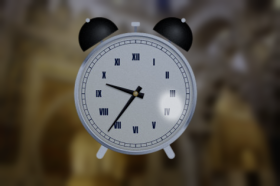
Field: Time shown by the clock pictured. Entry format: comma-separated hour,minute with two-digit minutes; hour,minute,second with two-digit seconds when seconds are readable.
9,36
